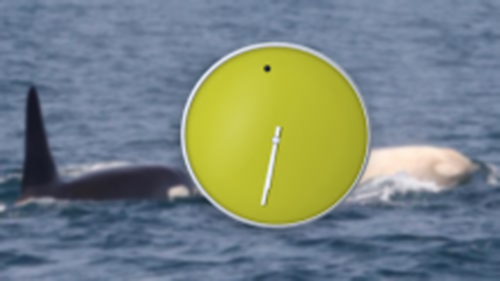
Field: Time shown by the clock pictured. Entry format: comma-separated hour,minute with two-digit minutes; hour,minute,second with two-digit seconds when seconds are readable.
6,33
